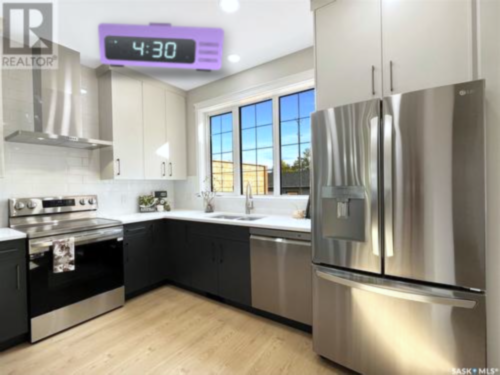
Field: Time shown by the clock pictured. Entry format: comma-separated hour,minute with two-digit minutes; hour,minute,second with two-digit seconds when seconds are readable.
4,30
